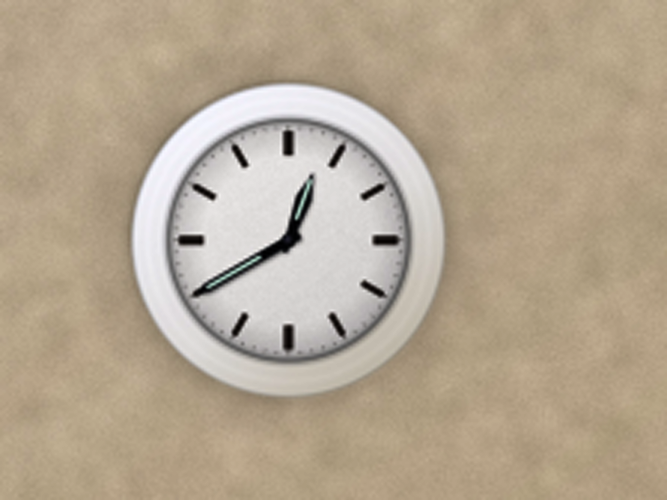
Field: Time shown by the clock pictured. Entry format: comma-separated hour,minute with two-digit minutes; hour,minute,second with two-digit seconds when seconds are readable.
12,40
